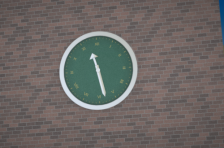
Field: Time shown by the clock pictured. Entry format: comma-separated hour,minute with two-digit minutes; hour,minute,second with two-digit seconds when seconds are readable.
11,28
